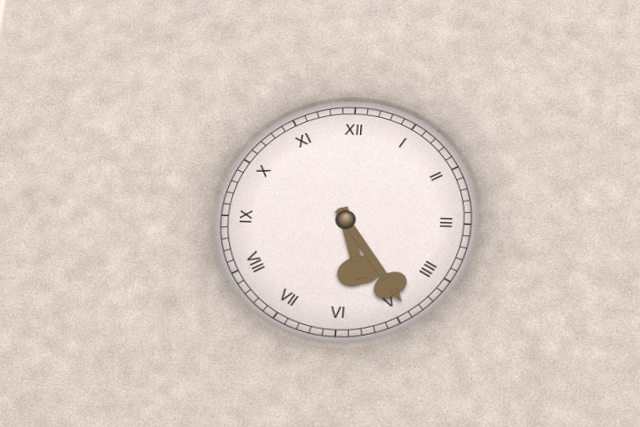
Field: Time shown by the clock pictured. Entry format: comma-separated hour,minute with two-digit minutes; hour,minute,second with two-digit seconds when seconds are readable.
5,24
